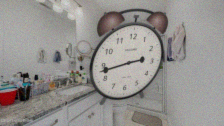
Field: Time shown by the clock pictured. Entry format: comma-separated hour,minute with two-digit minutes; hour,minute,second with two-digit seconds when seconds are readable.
2,43
